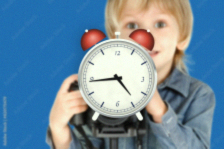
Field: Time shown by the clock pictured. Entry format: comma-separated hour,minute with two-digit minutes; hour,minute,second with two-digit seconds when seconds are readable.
4,44
